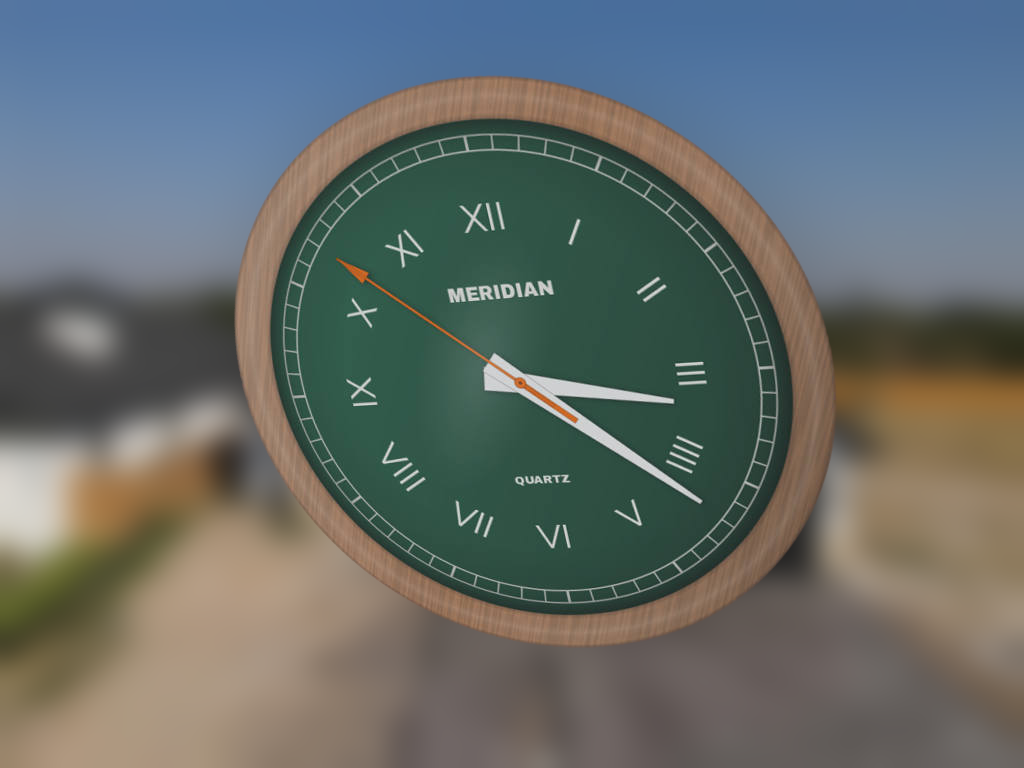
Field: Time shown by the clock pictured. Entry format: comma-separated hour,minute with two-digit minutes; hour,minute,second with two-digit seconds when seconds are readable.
3,21,52
